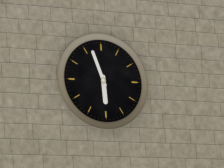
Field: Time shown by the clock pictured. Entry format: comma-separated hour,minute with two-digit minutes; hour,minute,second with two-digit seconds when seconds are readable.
5,57
